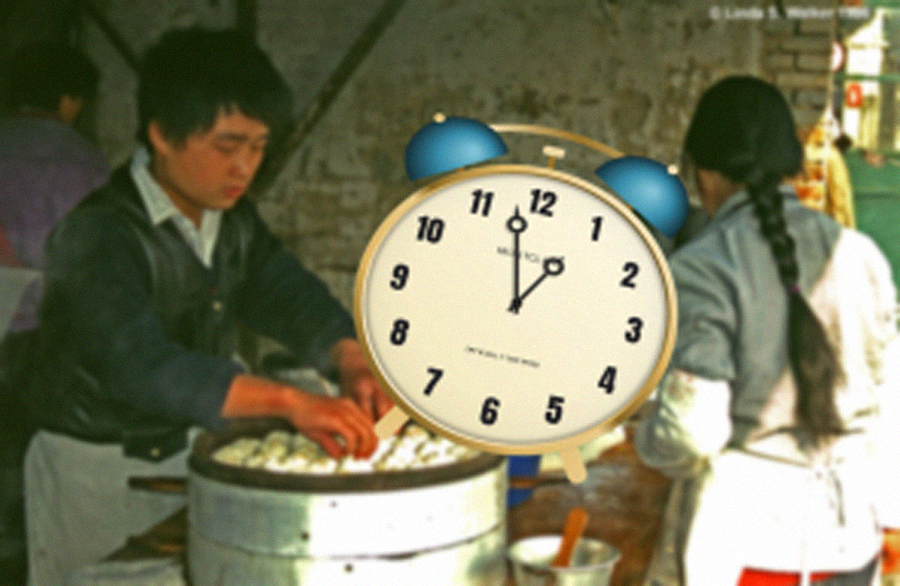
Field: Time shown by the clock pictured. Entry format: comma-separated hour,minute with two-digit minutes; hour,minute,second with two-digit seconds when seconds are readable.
12,58
